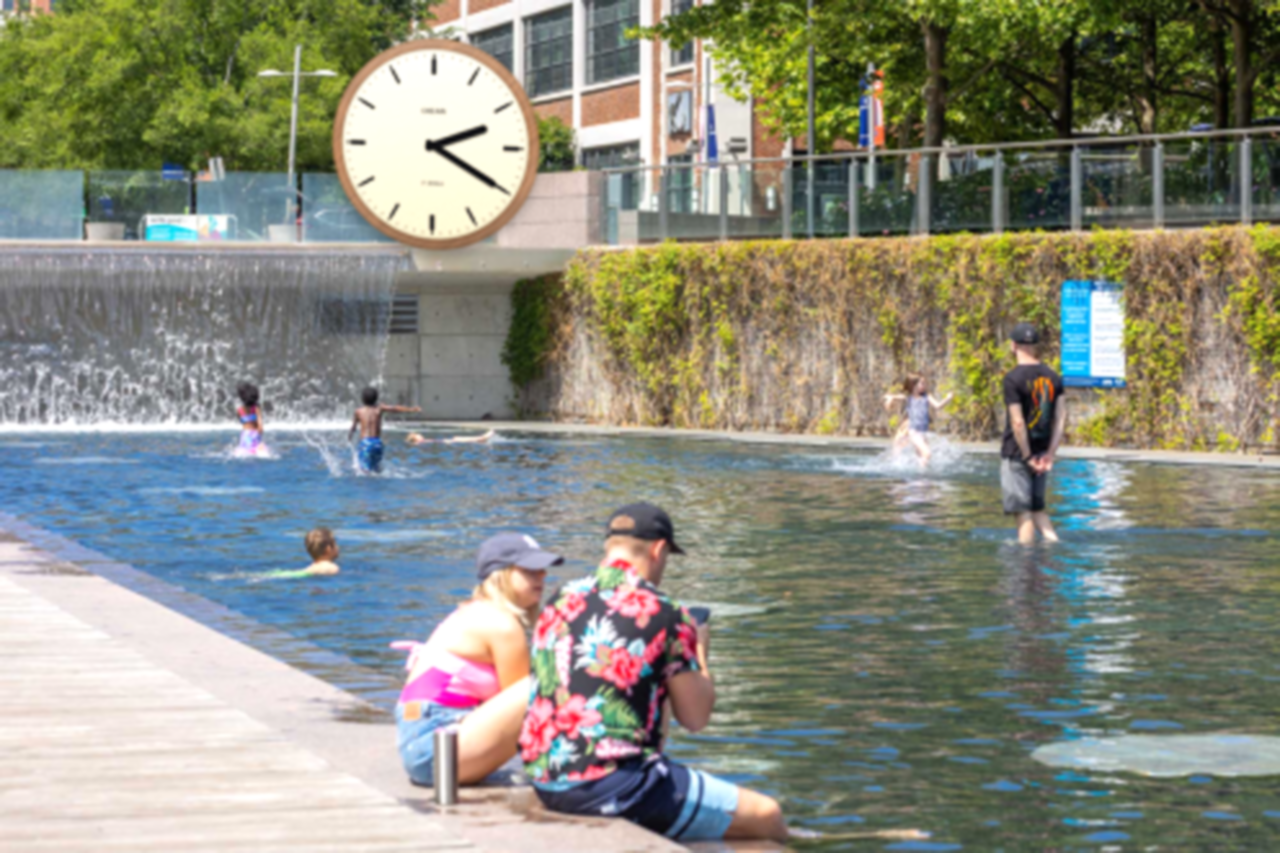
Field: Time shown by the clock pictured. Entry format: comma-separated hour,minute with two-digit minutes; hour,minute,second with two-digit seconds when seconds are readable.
2,20
